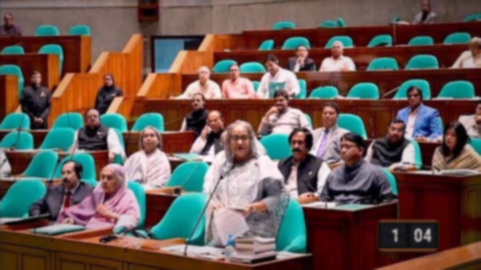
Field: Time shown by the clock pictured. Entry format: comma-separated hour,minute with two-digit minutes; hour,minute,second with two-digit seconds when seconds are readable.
1,04
